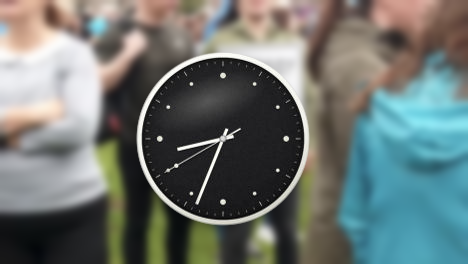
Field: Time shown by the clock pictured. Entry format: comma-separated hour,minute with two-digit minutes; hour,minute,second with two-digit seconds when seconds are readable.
8,33,40
